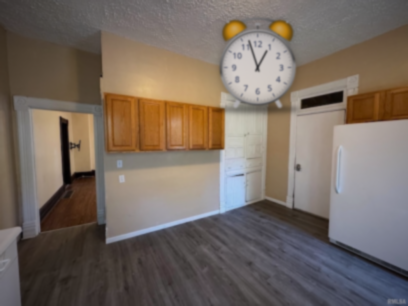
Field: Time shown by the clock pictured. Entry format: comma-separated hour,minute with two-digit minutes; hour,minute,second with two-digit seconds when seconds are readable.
12,57
